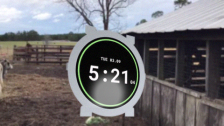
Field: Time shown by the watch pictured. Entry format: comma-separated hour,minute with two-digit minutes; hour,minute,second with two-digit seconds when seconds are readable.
5,21
